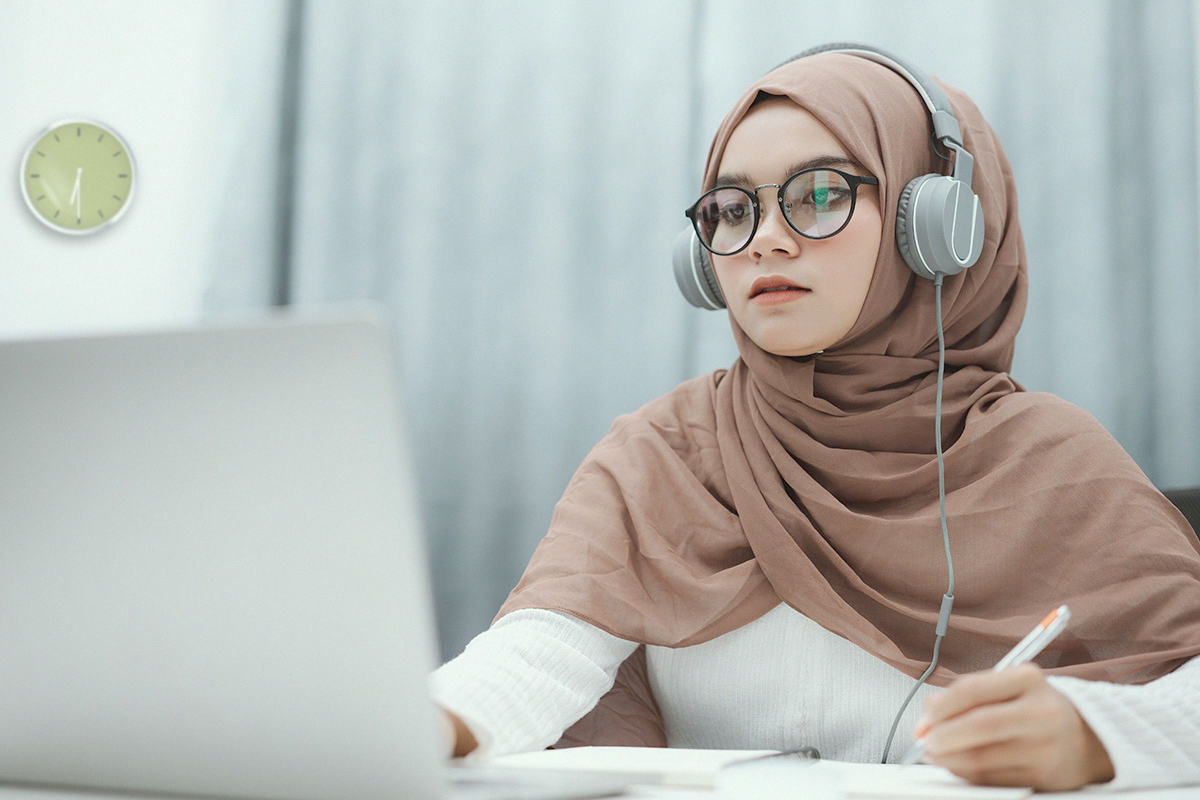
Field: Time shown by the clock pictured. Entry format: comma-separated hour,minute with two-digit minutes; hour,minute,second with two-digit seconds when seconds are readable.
6,30
